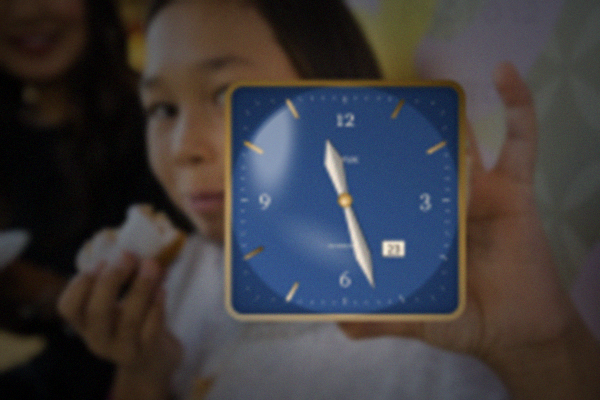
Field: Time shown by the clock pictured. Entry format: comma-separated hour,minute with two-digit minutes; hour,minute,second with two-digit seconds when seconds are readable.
11,27
